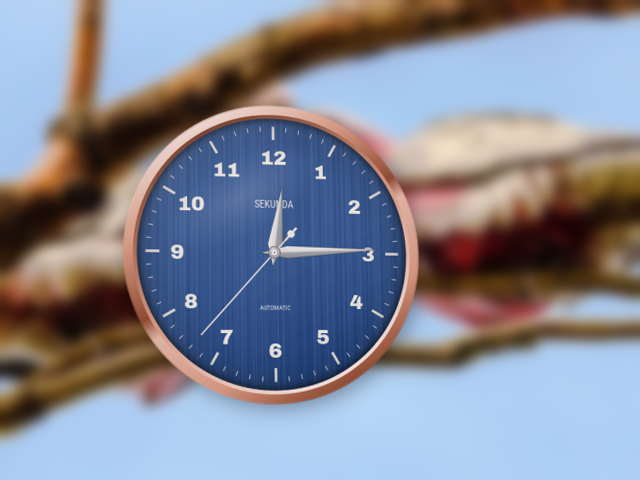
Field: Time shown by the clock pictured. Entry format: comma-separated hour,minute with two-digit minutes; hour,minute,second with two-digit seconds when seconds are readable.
12,14,37
